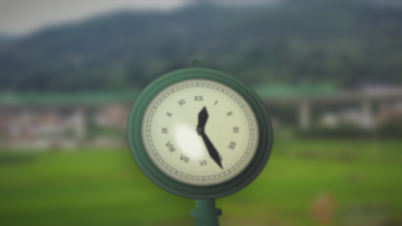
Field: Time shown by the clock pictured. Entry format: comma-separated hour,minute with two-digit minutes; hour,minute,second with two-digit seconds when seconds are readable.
12,26
